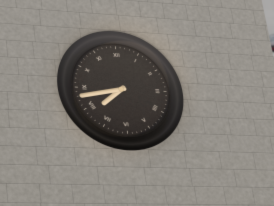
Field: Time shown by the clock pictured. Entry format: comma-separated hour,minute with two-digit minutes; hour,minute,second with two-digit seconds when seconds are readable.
7,43
